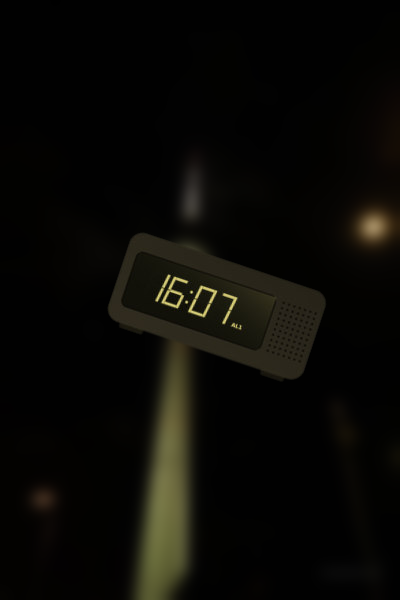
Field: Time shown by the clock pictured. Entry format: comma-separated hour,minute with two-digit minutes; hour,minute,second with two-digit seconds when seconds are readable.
16,07
